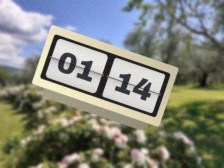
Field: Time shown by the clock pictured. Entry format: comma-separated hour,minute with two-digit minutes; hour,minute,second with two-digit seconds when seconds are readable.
1,14
